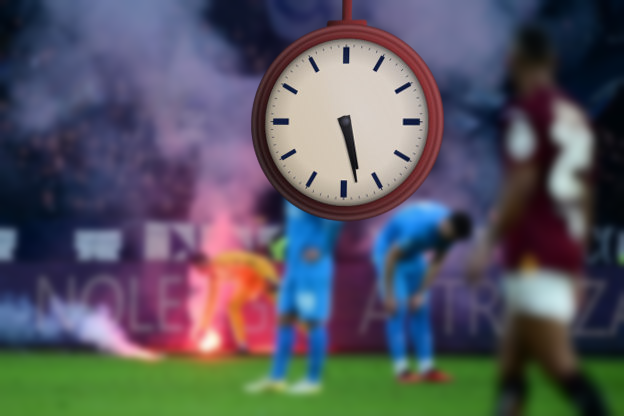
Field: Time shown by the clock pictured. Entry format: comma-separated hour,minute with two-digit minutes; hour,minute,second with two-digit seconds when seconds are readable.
5,28
